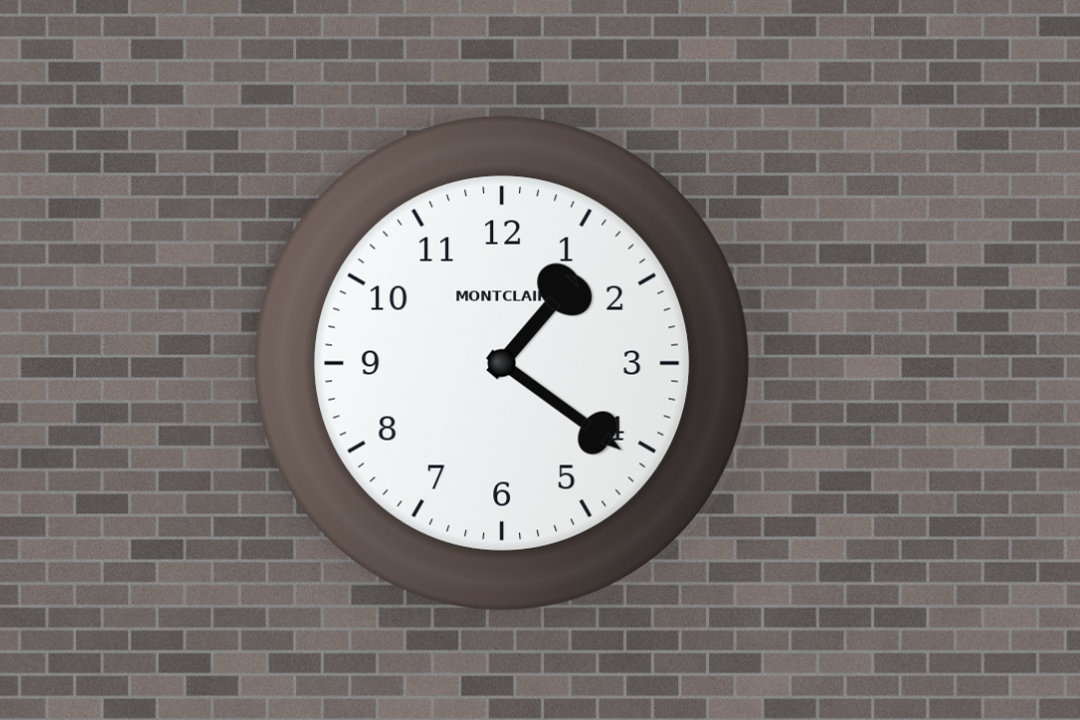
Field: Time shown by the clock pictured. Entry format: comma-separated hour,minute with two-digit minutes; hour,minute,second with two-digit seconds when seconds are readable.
1,21
